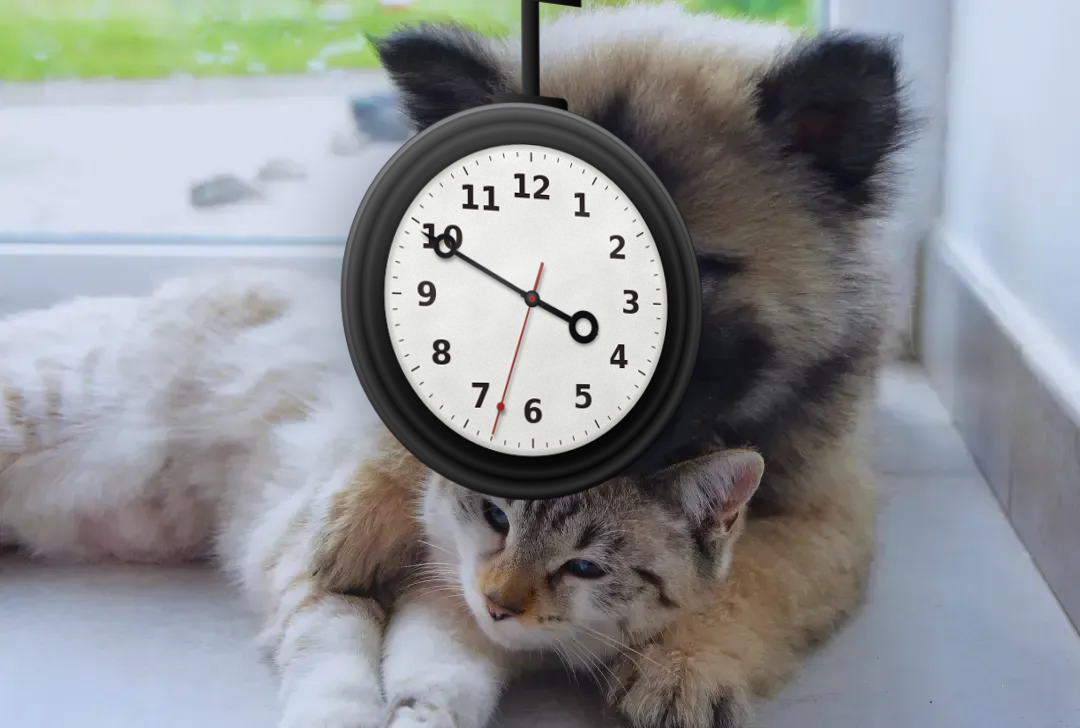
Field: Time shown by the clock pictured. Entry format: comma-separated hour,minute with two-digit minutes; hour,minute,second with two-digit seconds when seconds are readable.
3,49,33
